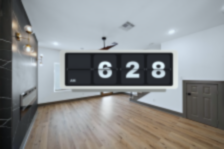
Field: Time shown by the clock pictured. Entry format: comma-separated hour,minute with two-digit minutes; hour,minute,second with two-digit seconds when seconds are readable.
6,28
